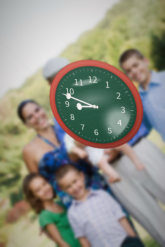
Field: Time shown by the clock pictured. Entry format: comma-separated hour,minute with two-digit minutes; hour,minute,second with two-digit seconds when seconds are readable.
8,48
